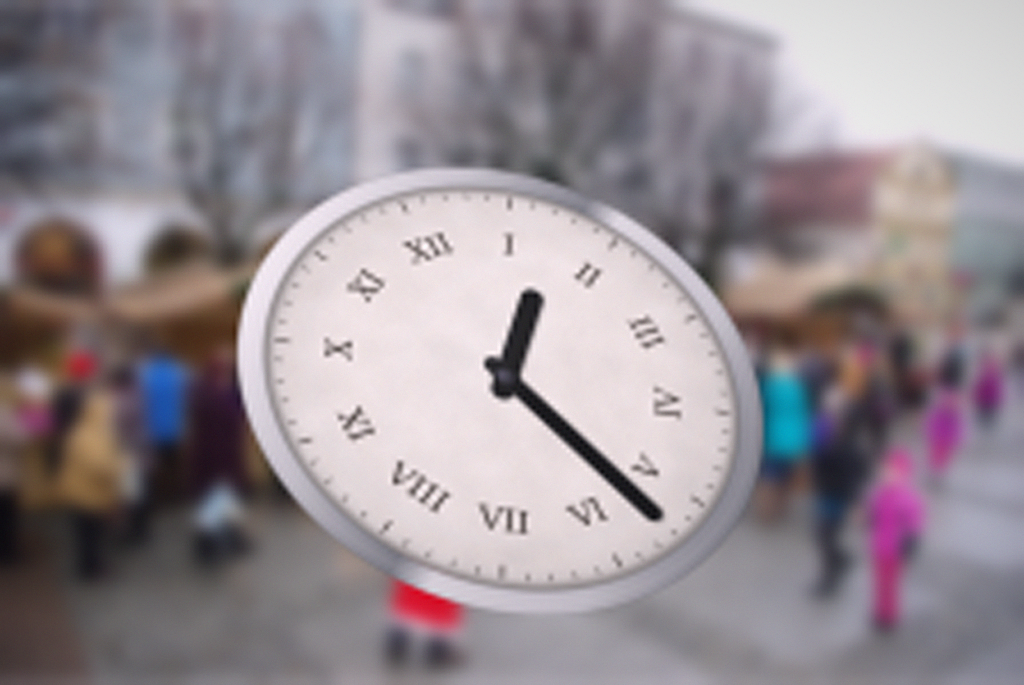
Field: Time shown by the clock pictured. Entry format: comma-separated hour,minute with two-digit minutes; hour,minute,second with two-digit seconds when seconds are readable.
1,27
